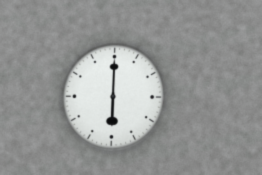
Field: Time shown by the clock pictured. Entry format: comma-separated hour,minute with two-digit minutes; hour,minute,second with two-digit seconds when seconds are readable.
6,00
